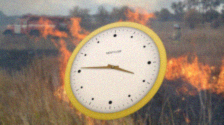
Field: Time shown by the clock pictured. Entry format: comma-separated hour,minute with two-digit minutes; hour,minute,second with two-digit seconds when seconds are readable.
3,46
